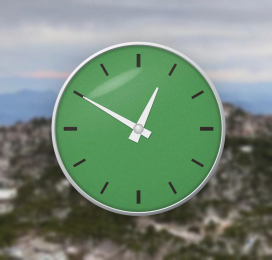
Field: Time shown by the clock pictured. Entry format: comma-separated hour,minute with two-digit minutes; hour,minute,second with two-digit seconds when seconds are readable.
12,50
